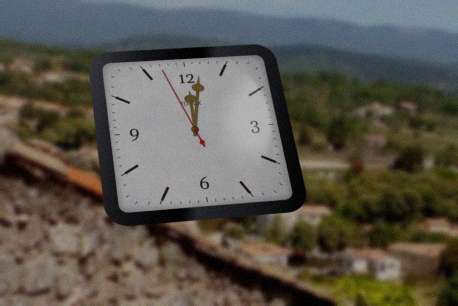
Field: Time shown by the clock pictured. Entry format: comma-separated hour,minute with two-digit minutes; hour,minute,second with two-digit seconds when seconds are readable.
12,01,57
